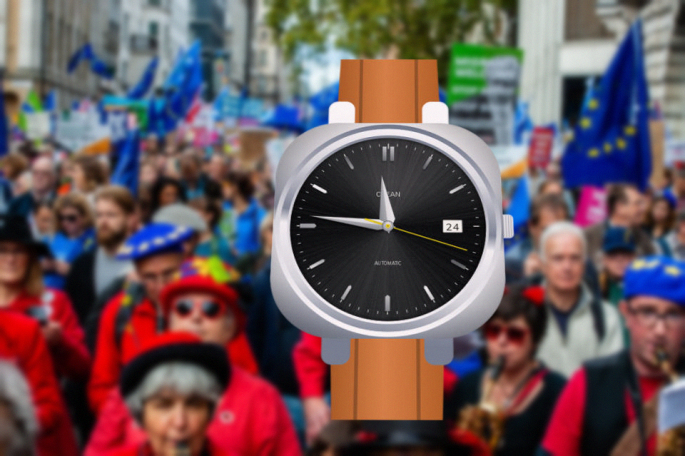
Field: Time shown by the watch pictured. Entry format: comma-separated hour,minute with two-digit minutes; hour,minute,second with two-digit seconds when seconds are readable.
11,46,18
